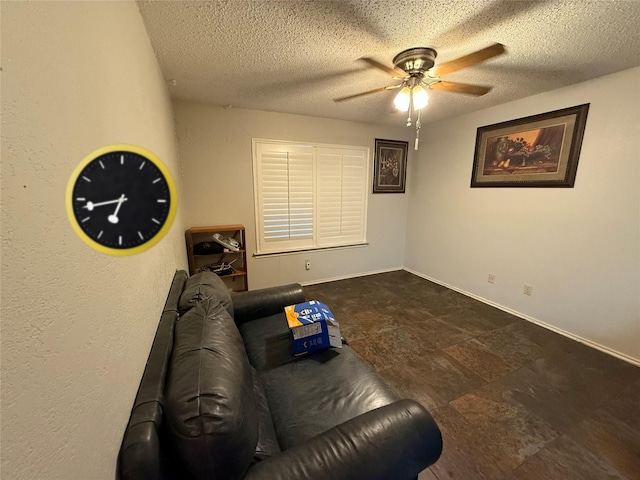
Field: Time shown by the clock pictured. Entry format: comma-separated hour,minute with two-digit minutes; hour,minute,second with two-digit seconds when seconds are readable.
6,43
